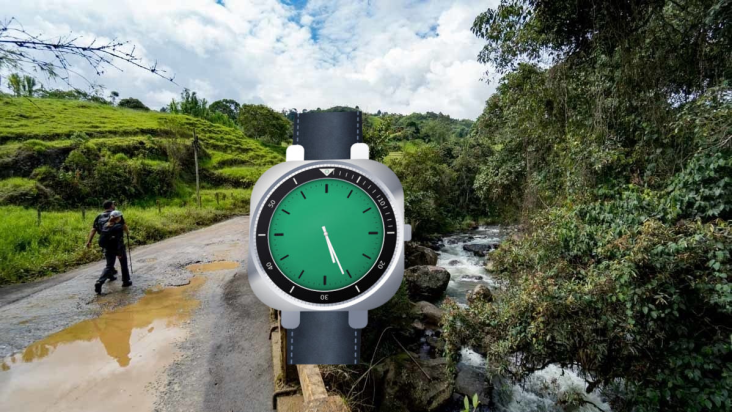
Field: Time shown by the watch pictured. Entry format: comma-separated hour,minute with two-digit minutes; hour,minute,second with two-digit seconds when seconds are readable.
5,26
